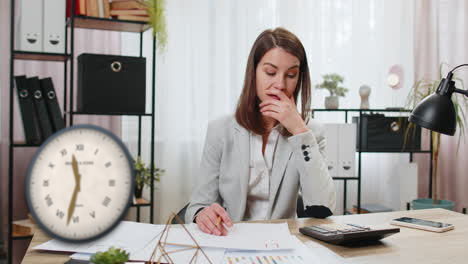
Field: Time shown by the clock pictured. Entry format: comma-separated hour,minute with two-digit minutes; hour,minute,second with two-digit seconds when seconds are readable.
11,32
